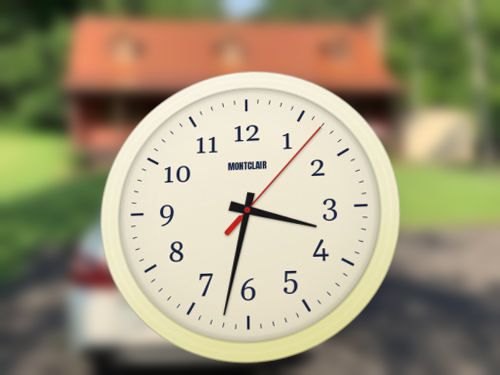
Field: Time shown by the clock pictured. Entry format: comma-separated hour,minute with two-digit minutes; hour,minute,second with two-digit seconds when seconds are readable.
3,32,07
